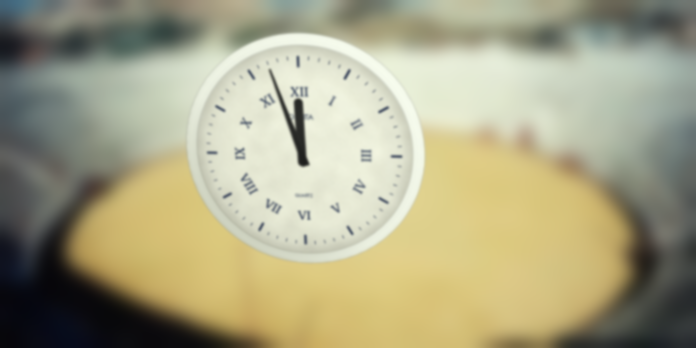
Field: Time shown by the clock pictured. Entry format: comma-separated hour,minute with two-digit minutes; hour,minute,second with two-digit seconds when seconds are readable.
11,57
